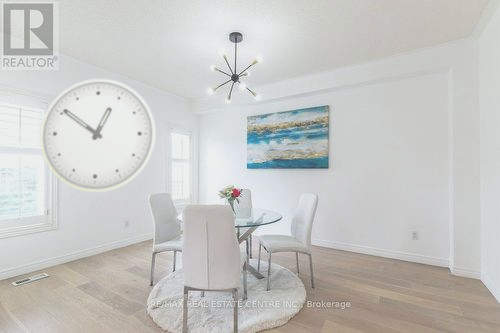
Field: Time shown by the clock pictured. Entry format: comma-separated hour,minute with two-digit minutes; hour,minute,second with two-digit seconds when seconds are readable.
12,51
